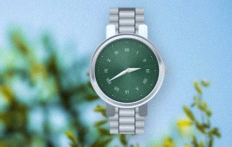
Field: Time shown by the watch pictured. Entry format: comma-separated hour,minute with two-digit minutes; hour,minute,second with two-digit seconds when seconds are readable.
2,40
